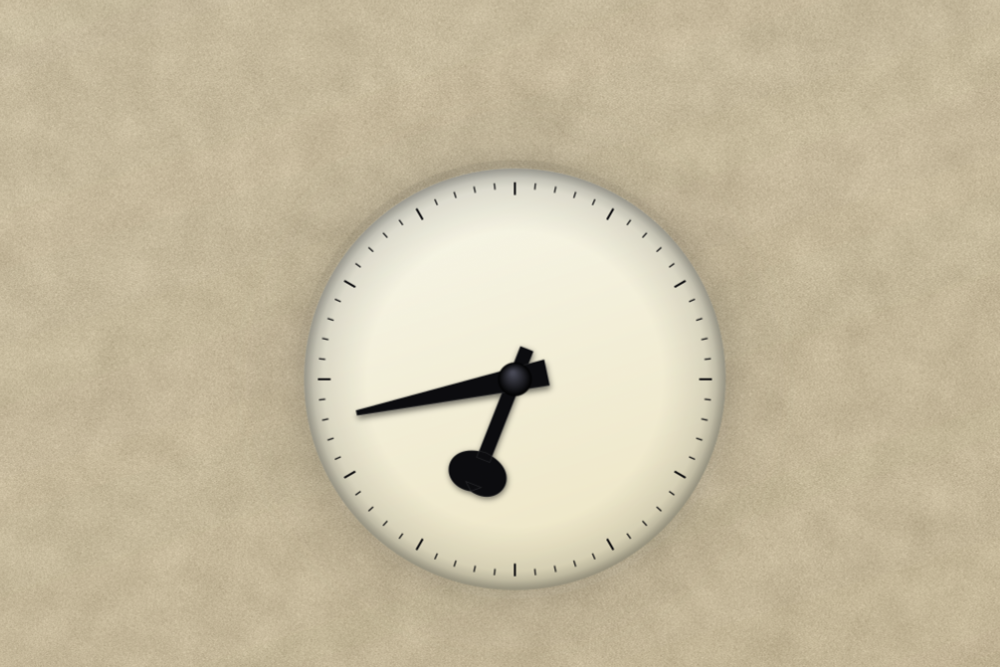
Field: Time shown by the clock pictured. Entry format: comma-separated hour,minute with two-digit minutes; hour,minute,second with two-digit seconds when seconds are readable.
6,43
